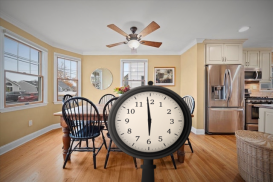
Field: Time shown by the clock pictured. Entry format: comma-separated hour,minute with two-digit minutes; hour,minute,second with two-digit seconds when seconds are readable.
5,59
